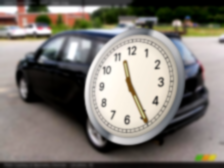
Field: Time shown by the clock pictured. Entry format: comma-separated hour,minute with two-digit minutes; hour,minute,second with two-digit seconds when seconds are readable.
11,25
